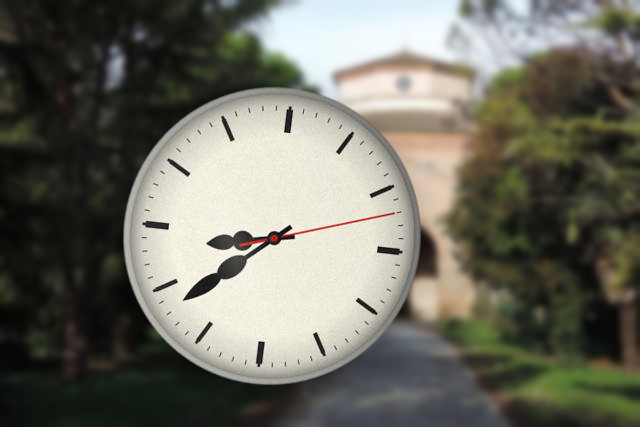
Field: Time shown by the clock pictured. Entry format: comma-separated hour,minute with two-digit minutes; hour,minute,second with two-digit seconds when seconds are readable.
8,38,12
